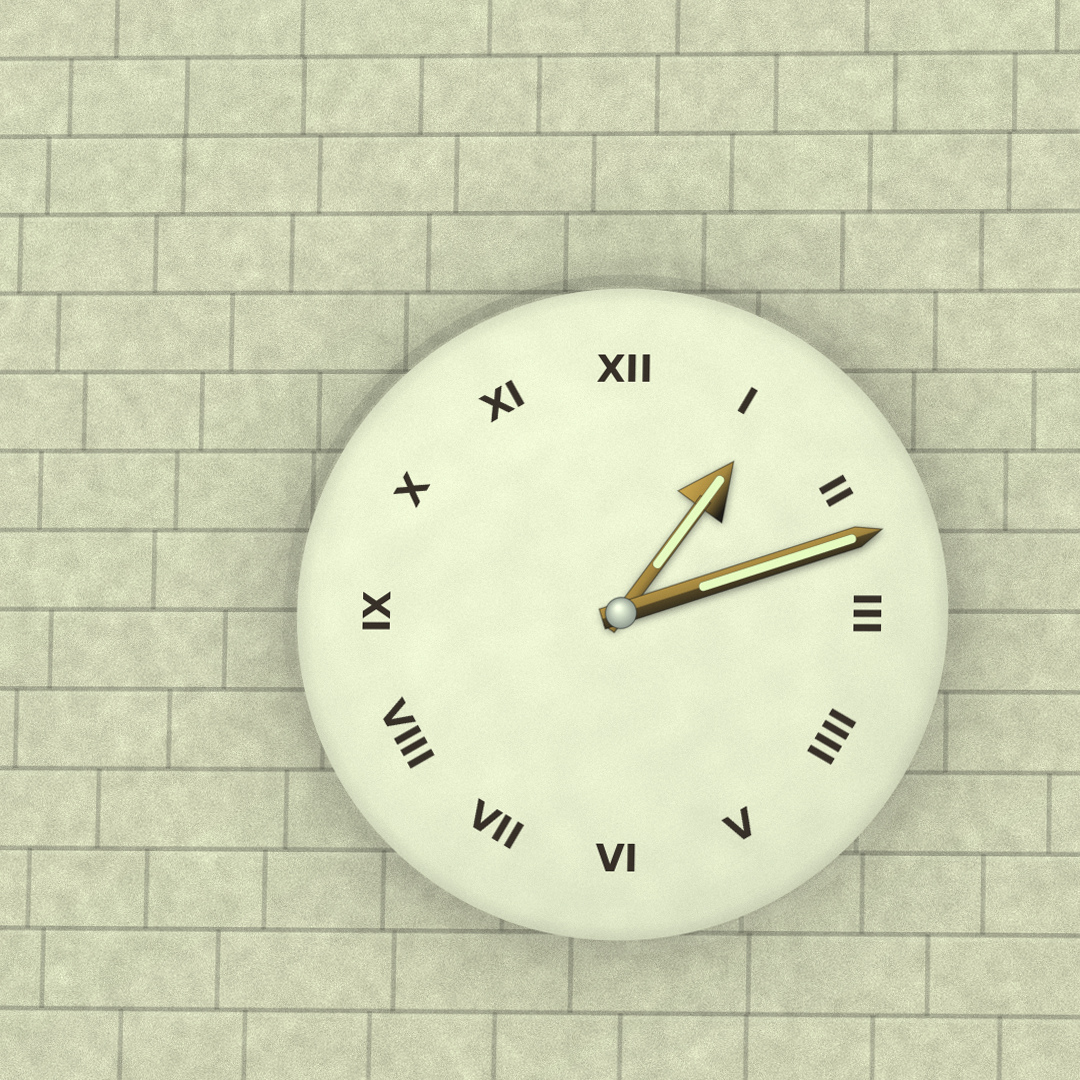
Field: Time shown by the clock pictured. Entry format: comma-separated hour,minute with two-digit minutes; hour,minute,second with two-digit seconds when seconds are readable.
1,12
